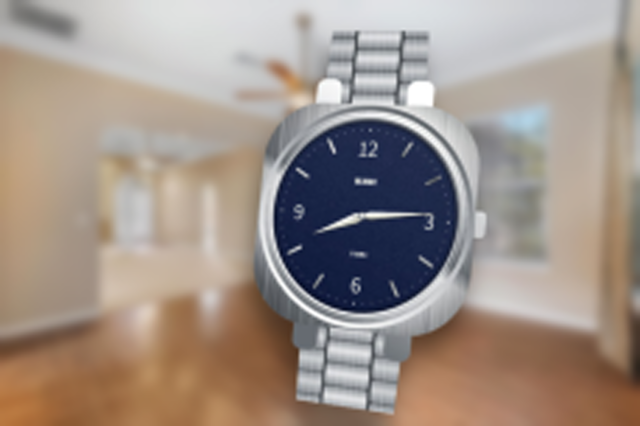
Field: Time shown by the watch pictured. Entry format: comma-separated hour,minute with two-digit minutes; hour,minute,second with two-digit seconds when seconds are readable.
8,14
